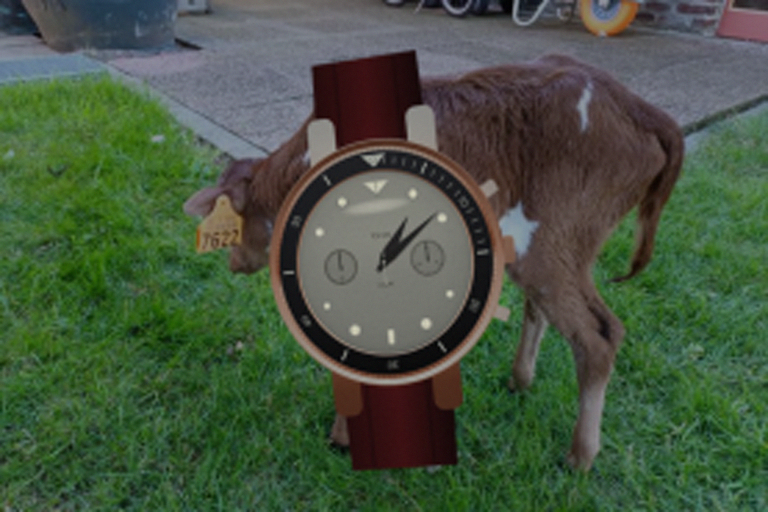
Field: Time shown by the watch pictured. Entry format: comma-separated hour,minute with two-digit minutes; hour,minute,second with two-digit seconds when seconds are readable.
1,09
